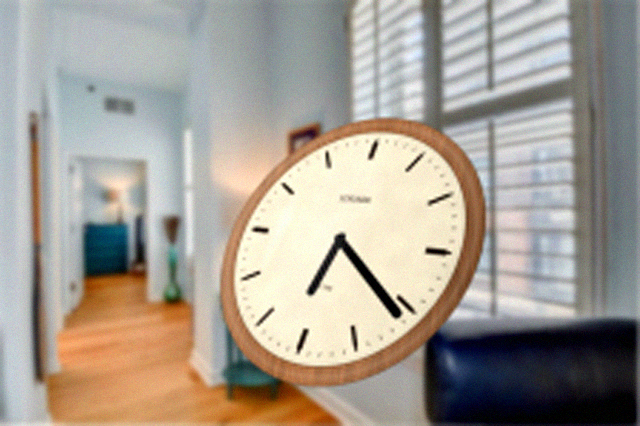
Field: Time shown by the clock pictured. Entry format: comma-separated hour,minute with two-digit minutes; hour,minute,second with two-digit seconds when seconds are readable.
6,21
